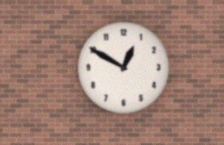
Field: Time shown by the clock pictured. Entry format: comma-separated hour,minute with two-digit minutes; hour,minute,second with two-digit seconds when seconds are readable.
12,50
